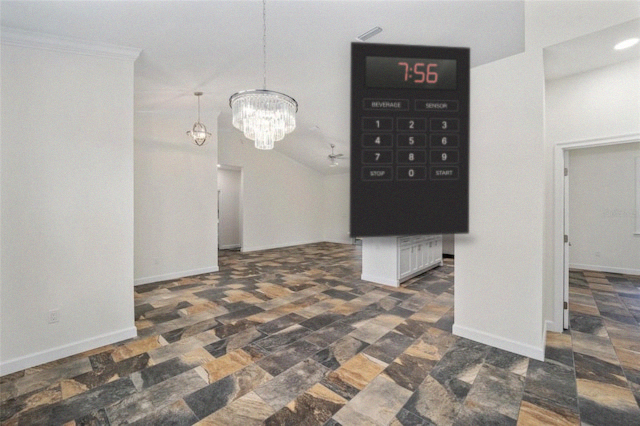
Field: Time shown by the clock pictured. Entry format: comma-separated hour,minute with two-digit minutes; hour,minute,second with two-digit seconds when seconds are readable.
7,56
